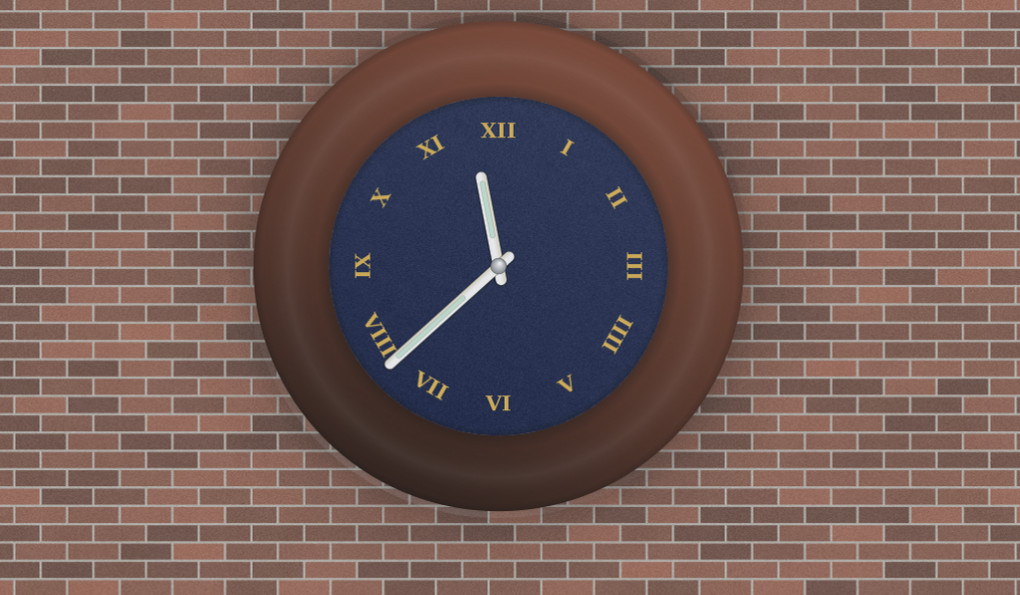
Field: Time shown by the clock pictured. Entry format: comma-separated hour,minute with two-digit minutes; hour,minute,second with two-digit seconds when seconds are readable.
11,38
